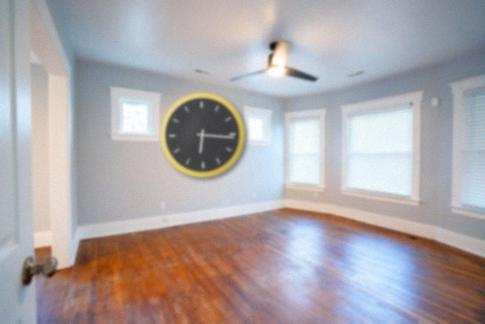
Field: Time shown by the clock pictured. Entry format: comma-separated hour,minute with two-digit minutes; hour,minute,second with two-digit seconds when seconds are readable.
6,16
